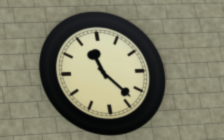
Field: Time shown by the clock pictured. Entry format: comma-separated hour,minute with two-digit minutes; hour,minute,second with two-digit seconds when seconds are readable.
11,23
